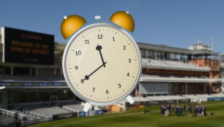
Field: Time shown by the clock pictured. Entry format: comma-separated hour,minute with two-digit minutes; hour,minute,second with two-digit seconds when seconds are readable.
11,40
